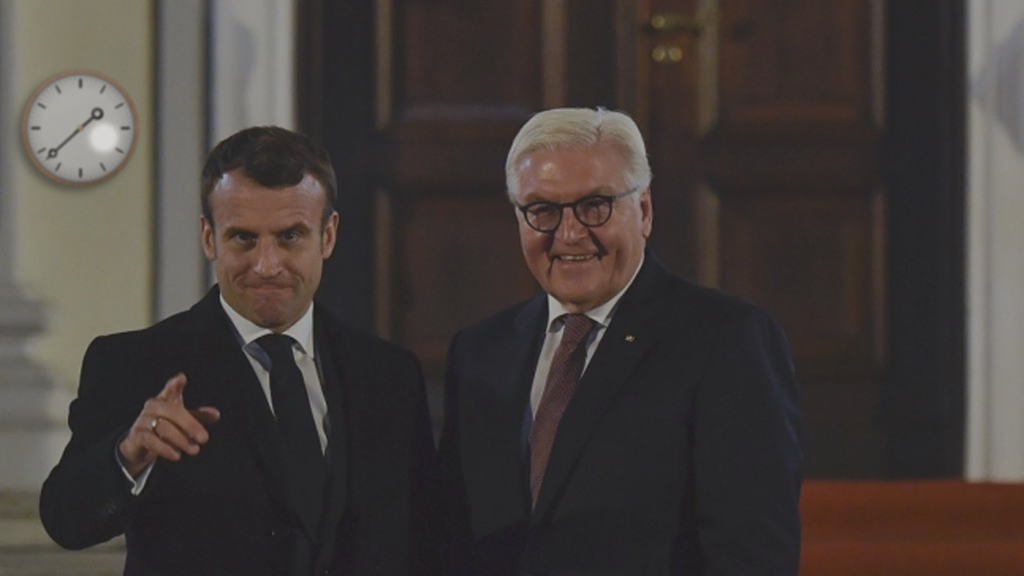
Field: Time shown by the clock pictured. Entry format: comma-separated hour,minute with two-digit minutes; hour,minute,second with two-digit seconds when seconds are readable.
1,38
